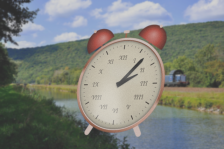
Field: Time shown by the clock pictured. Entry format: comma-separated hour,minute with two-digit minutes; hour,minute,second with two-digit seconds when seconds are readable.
2,07
